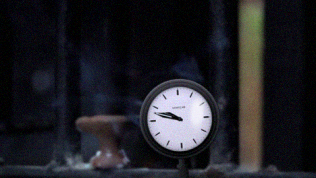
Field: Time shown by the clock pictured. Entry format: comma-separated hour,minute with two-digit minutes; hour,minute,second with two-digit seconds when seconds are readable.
9,48
